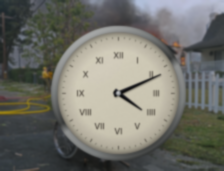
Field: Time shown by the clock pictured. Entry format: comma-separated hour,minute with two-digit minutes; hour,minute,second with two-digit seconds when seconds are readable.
4,11
